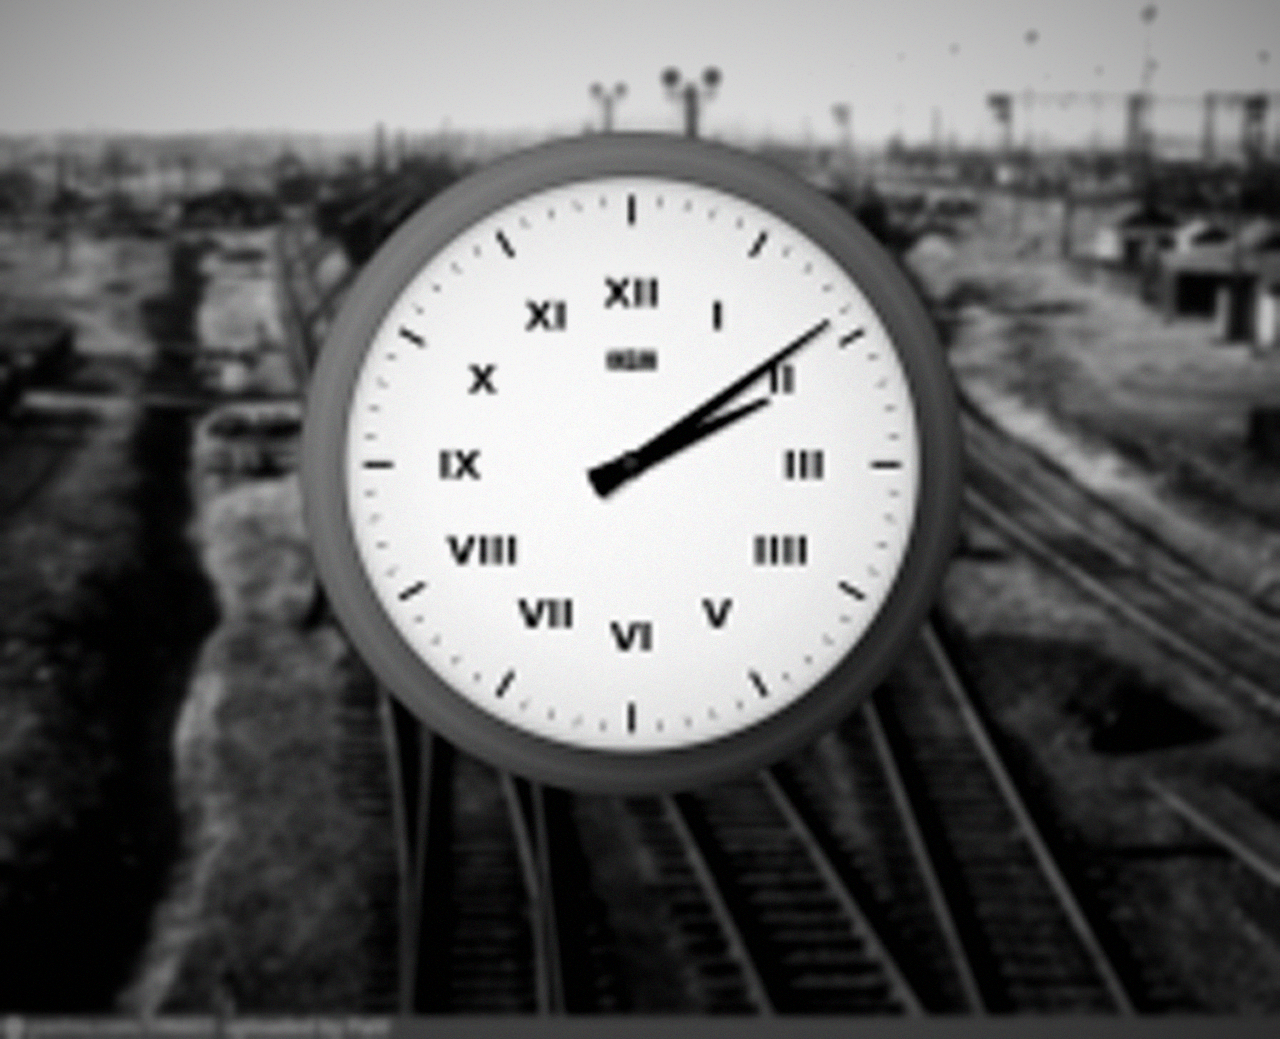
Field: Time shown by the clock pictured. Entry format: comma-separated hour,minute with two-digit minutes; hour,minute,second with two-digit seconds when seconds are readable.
2,09
